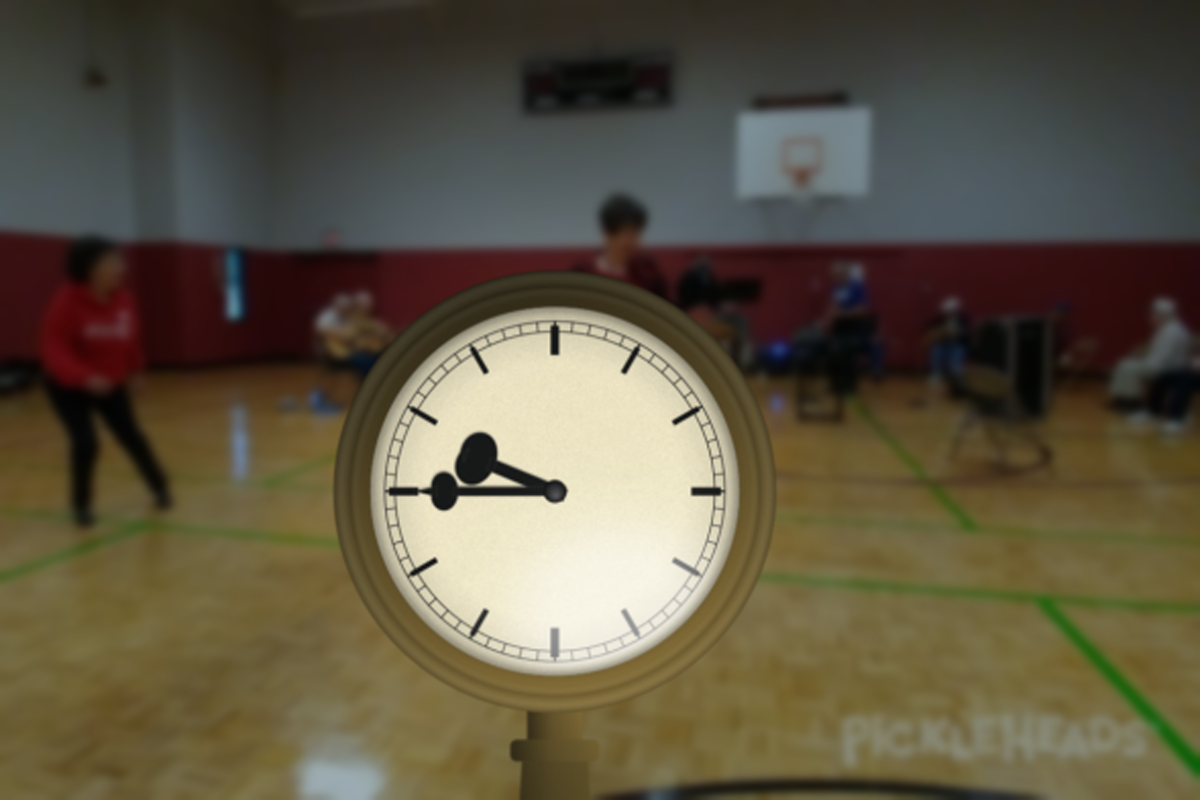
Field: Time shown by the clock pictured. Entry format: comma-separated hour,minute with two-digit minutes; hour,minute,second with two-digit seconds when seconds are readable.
9,45
